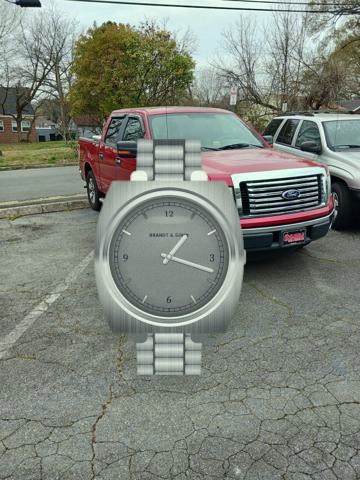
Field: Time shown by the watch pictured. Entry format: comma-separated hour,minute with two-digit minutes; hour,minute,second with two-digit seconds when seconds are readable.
1,18
